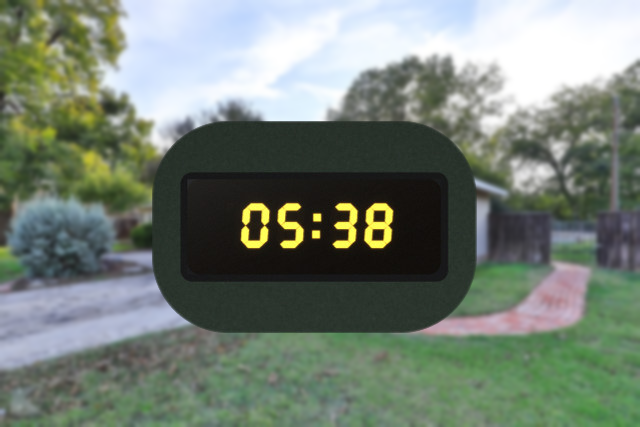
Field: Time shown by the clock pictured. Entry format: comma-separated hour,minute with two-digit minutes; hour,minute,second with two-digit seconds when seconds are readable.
5,38
